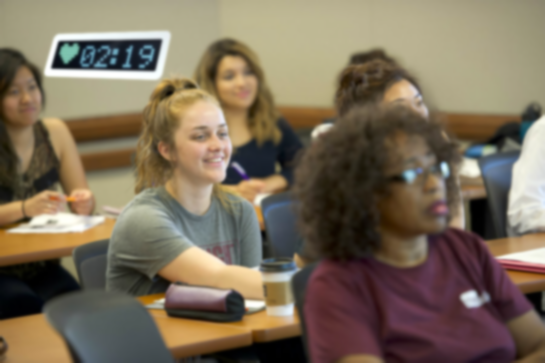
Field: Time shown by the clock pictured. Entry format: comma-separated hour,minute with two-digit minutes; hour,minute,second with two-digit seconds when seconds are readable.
2,19
